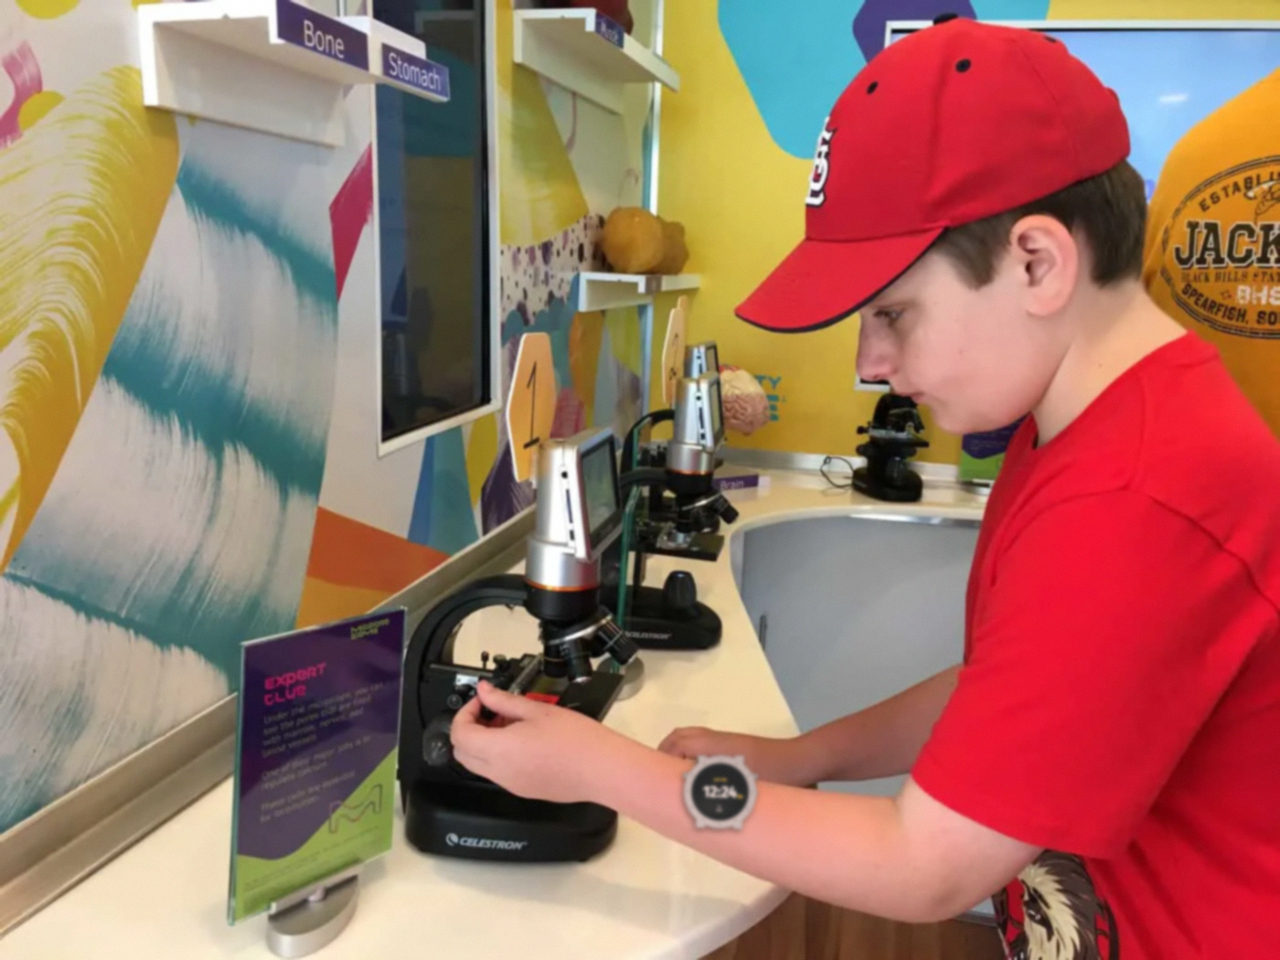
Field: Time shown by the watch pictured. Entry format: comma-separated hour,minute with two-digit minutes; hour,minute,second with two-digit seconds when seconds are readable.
12,24
